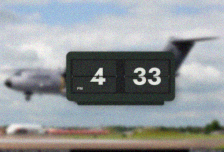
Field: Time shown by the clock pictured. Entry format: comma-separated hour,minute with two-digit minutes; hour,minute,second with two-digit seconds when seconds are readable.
4,33
